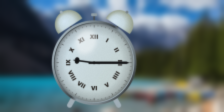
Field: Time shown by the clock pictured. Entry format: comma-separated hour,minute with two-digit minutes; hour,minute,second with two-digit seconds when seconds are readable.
9,15
